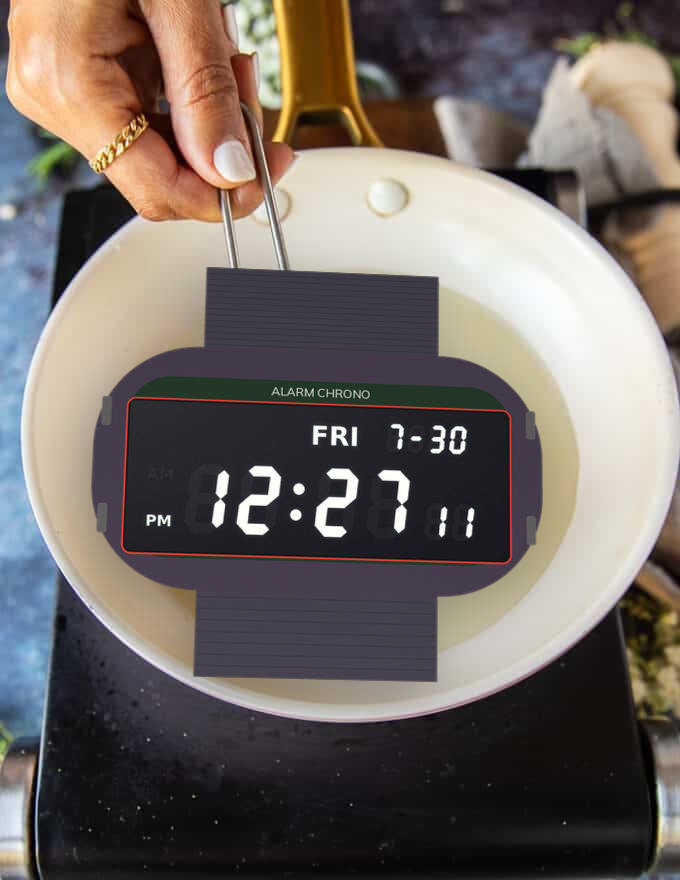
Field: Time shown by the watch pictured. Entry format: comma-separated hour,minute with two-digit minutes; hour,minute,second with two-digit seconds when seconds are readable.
12,27,11
